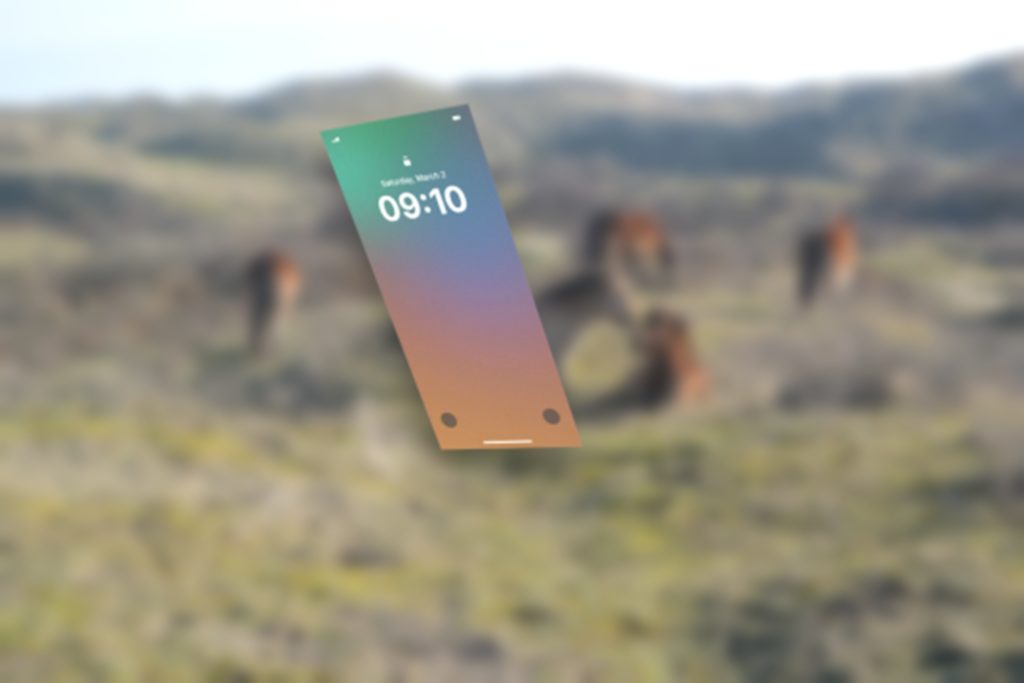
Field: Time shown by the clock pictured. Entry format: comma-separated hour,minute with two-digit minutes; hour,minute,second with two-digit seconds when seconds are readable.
9,10
